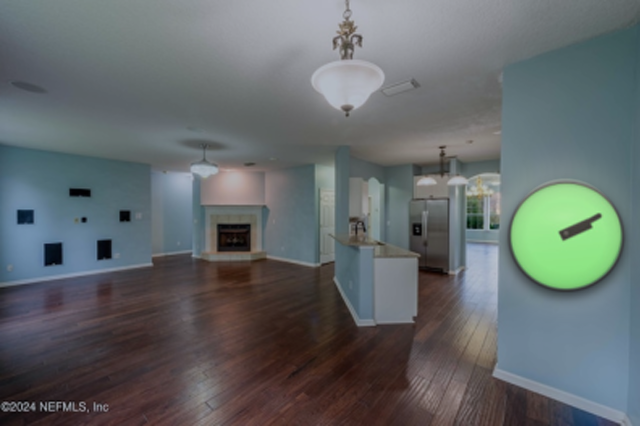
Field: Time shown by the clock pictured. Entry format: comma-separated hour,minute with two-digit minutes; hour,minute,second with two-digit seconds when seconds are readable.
2,10
